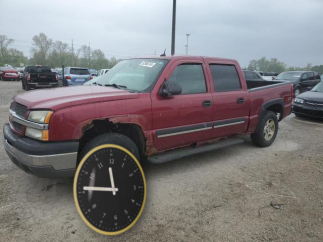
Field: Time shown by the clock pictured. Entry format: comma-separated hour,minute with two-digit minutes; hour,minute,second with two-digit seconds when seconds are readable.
11,46
